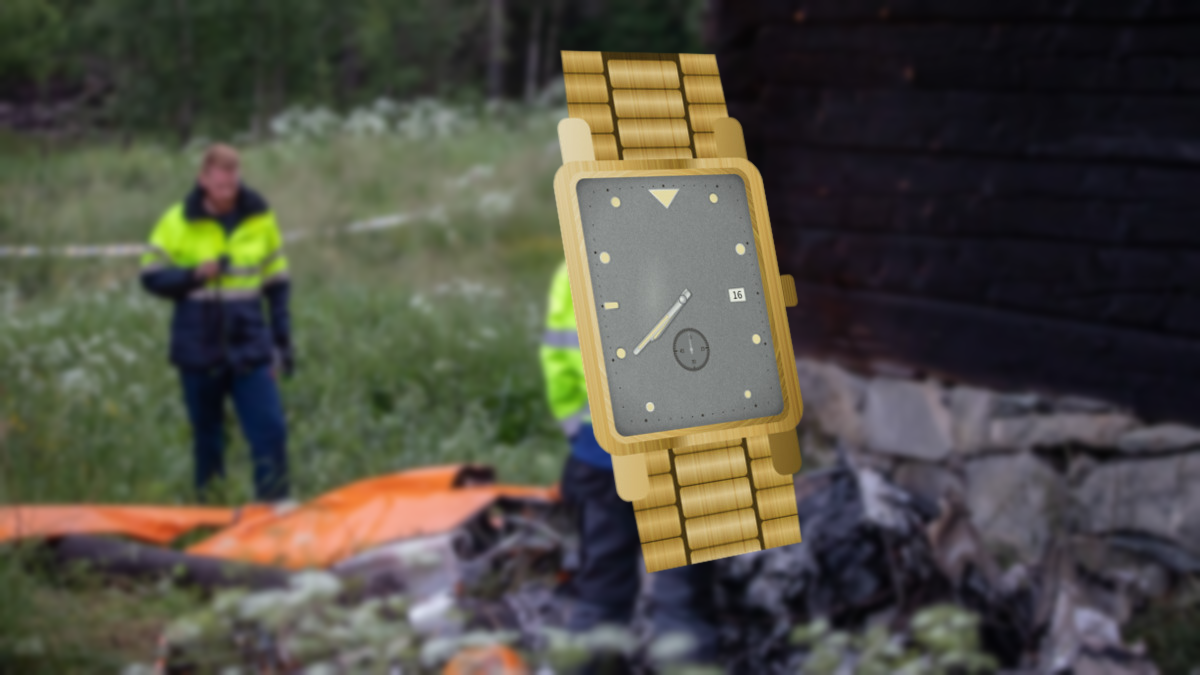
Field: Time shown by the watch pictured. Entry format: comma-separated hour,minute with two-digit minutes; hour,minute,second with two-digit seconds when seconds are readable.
7,39
